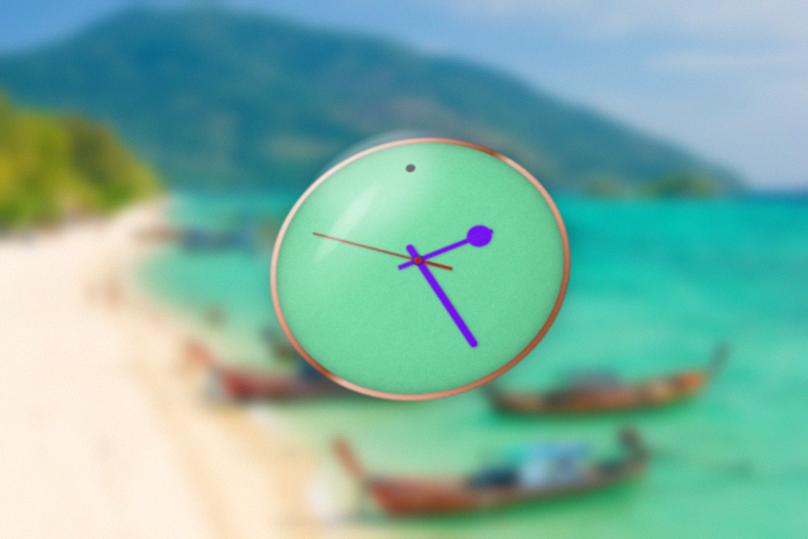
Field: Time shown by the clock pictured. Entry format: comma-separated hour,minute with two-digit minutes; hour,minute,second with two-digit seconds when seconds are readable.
2,25,49
